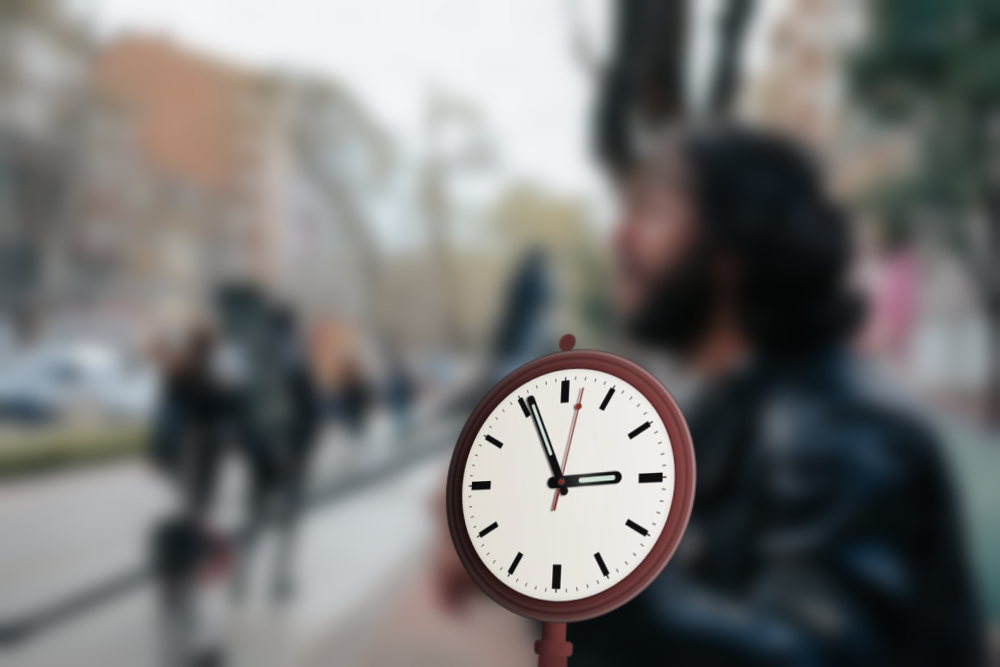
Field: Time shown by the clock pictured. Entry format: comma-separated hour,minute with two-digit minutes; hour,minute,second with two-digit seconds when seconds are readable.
2,56,02
